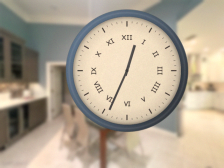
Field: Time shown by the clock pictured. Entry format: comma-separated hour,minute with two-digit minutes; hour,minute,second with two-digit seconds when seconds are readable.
12,34
